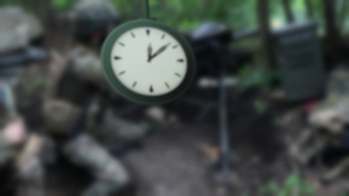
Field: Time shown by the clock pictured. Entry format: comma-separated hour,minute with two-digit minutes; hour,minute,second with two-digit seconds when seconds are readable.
12,08
